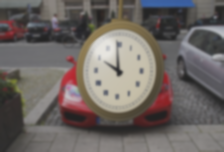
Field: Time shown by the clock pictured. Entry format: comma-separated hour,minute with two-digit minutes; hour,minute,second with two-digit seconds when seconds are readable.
9,59
